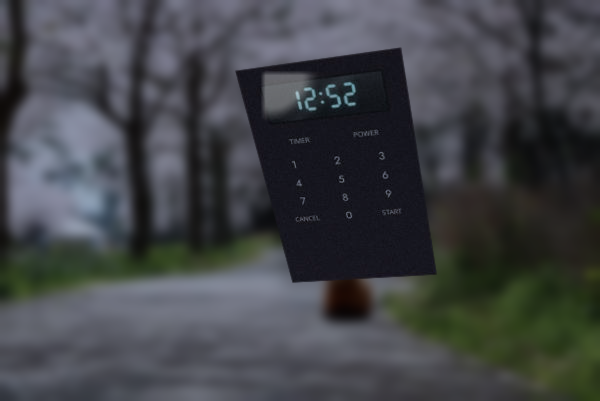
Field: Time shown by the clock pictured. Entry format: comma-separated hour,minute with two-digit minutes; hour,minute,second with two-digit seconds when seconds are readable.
12,52
